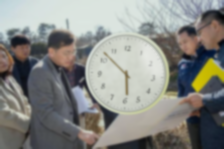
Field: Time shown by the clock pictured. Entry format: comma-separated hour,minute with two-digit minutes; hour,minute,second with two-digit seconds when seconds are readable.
5,52
